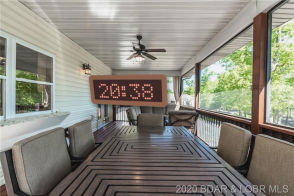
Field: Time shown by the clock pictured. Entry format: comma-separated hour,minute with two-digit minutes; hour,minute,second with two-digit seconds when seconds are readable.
20,38
